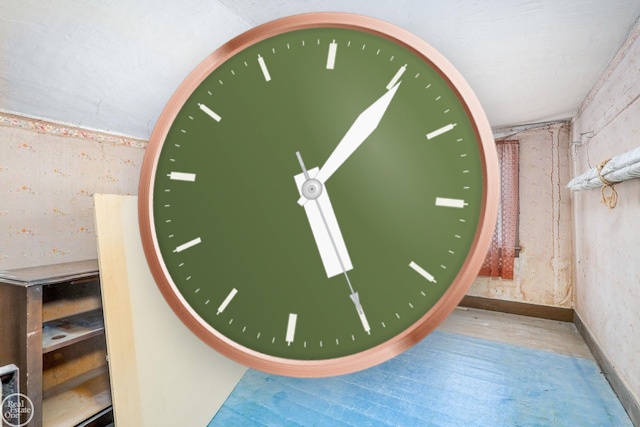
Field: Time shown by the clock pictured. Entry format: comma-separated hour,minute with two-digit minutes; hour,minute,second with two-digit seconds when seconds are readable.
5,05,25
